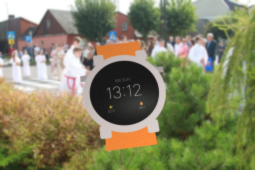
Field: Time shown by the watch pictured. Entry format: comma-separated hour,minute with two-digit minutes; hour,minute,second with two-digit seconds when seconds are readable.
13,12
